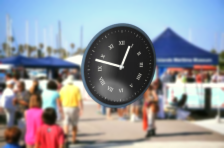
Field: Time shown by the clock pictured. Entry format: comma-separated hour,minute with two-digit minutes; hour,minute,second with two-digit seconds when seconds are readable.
12,48
